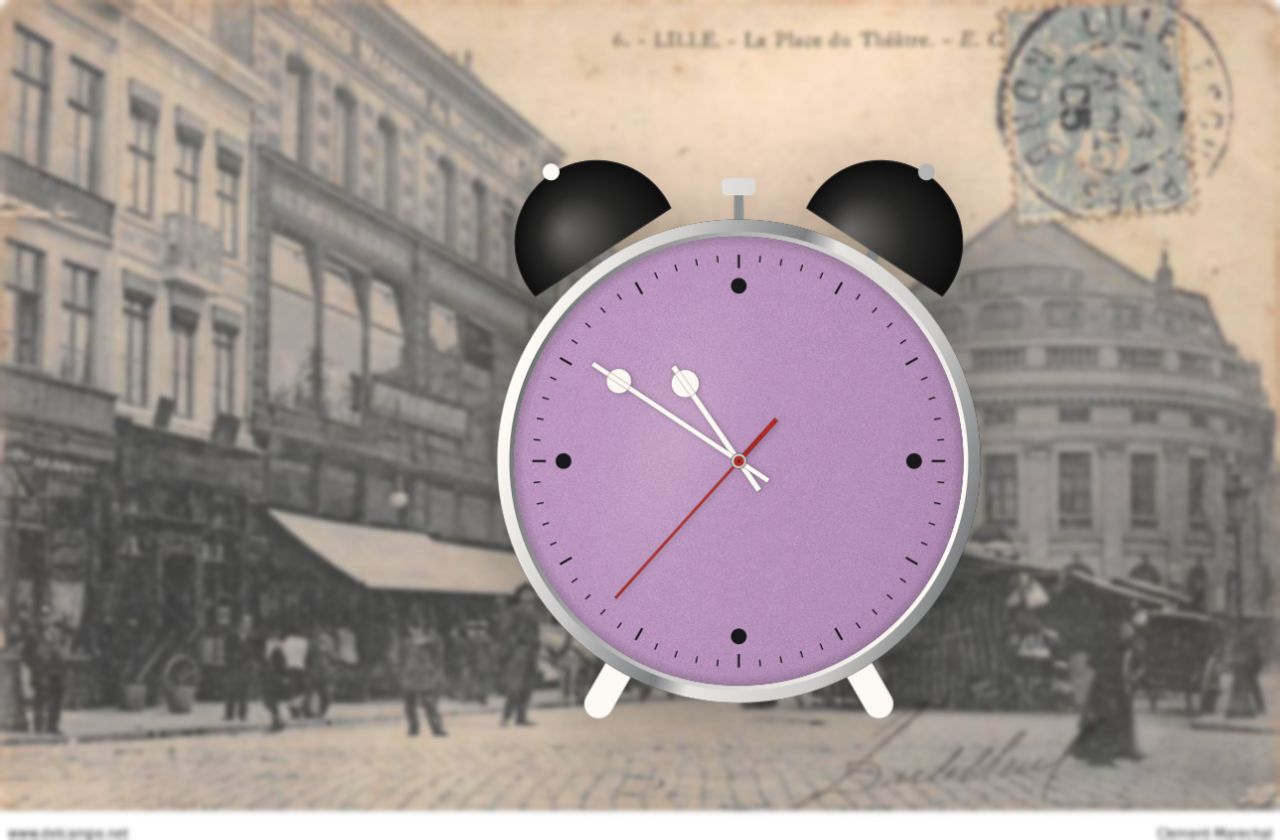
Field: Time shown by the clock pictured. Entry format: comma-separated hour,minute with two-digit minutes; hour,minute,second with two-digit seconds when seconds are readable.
10,50,37
